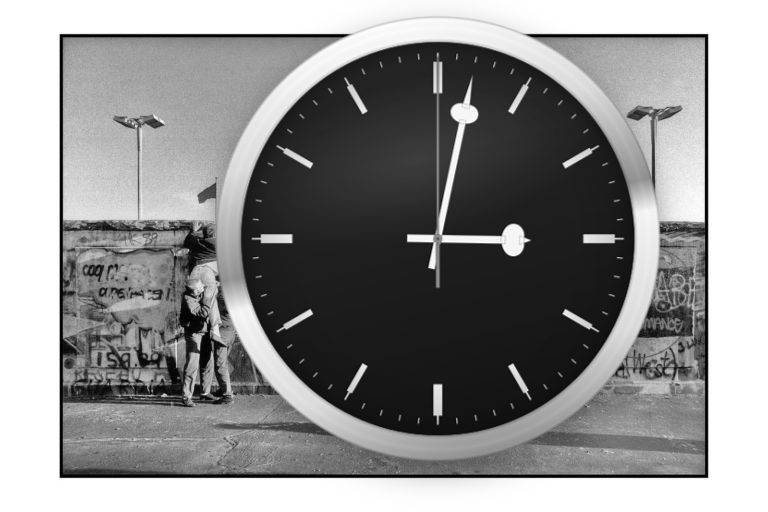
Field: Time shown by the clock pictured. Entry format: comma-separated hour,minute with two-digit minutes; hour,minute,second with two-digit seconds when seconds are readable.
3,02,00
